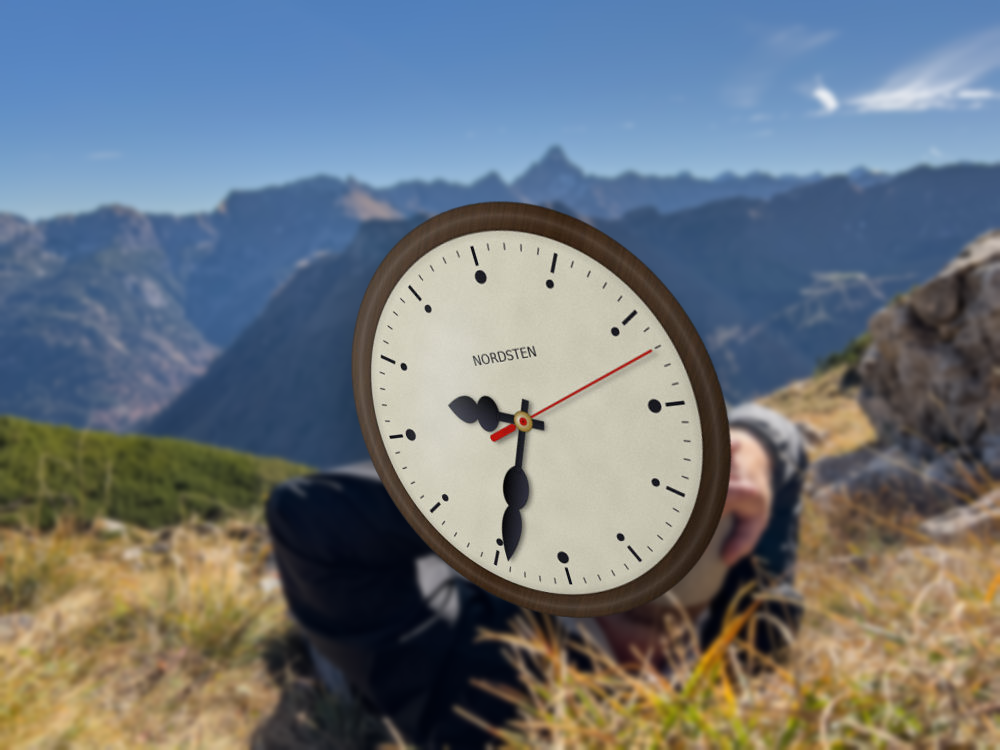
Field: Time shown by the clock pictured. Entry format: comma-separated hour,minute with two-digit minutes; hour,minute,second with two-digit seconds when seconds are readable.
9,34,12
